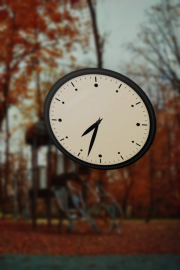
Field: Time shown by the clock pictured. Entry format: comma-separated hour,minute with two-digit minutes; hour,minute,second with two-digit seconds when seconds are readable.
7,33
